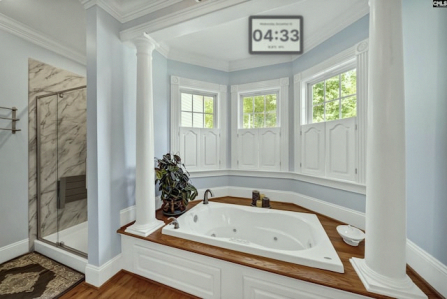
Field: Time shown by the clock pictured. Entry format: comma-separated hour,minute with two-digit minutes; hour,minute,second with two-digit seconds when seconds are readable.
4,33
